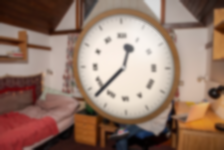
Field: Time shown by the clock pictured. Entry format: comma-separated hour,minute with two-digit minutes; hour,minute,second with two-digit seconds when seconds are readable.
12,38
